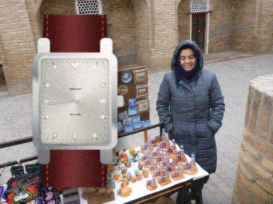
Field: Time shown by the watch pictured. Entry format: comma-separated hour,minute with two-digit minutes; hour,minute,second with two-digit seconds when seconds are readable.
9,44
